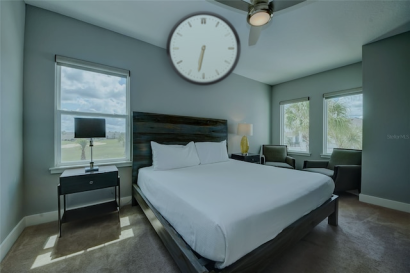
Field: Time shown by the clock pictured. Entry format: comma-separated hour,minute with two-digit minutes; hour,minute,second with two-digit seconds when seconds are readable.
6,32
